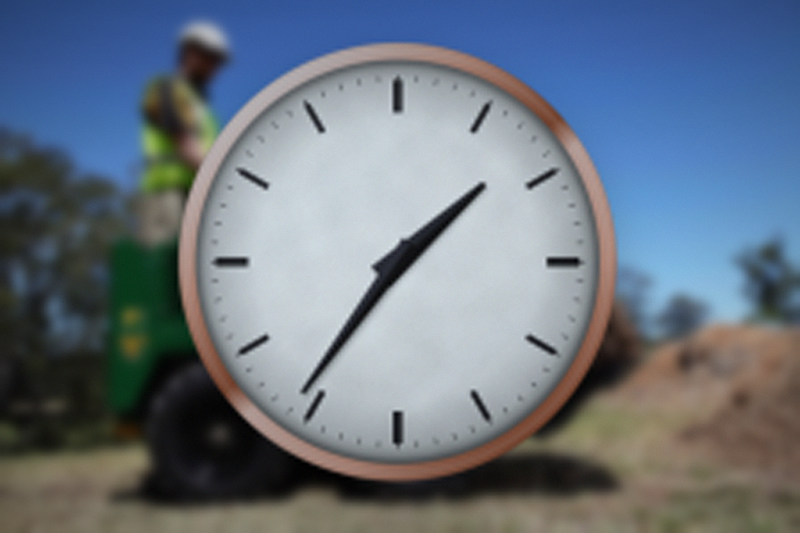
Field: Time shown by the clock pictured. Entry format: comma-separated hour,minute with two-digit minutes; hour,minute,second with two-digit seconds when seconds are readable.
1,36
